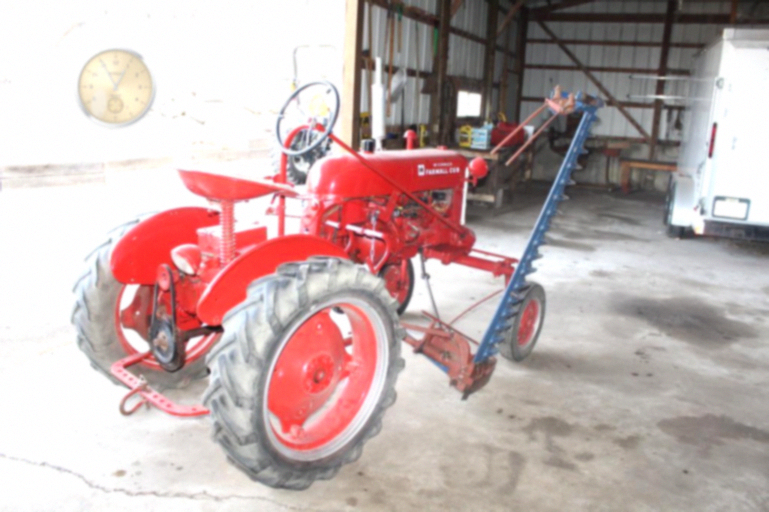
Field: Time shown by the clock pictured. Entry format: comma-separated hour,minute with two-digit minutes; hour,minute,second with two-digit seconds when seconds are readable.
12,55
